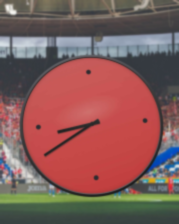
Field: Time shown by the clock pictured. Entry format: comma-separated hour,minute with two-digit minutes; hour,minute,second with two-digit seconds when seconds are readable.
8,40
